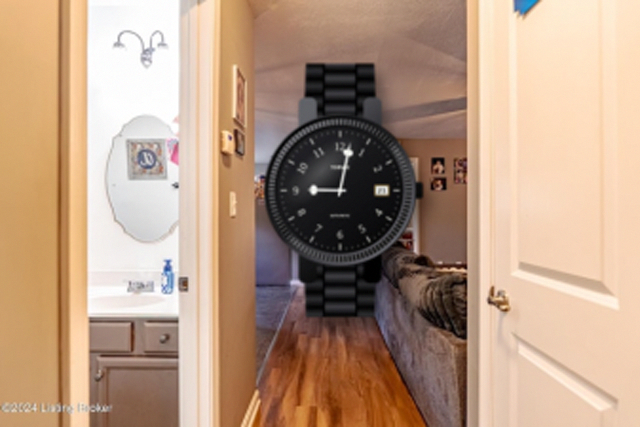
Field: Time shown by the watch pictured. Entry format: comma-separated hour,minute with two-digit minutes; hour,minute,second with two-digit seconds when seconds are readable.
9,02
